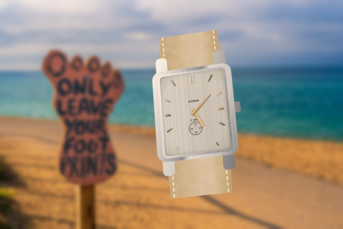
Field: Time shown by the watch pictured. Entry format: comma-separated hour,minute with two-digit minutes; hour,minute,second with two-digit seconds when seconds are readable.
5,08
